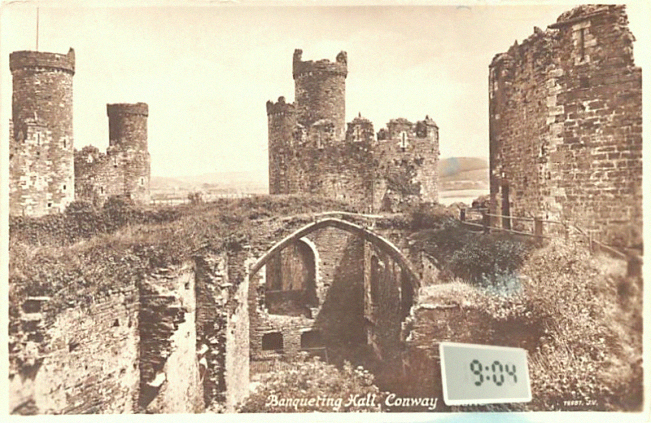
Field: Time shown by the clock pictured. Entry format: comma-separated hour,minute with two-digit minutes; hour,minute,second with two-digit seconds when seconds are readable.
9,04
